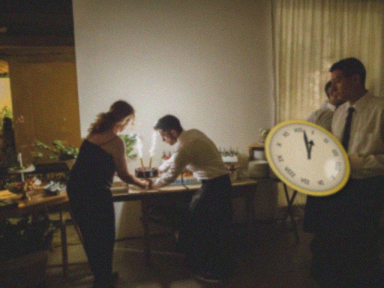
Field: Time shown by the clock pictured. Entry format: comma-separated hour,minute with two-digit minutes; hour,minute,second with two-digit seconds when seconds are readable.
1,02
